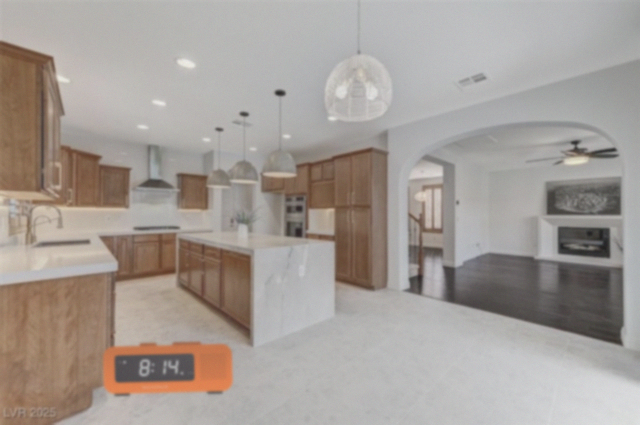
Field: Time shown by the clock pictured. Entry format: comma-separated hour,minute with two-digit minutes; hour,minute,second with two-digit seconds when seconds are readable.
8,14
